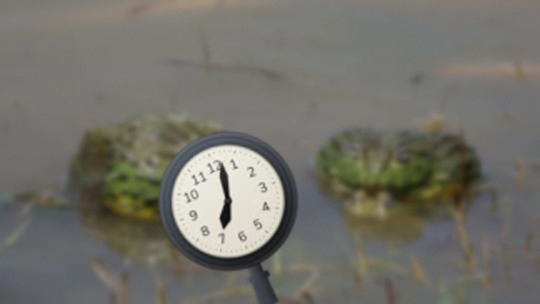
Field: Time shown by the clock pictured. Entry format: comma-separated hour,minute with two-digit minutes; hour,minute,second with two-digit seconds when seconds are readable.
7,02
